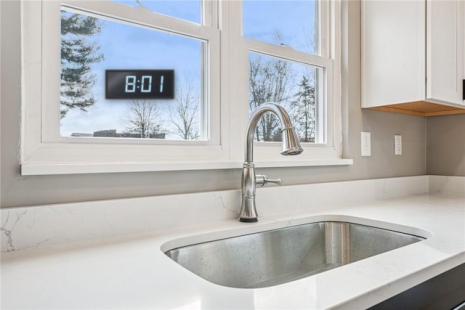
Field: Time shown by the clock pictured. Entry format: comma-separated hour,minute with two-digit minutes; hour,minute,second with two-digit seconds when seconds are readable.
8,01
